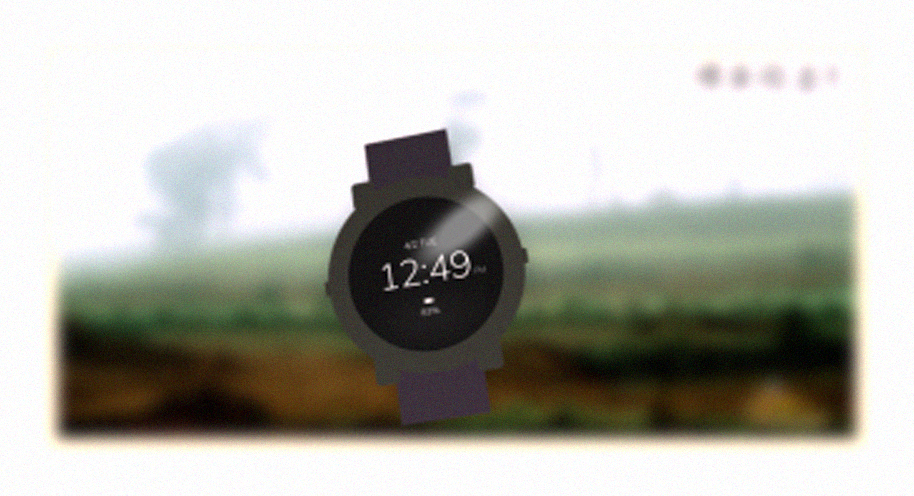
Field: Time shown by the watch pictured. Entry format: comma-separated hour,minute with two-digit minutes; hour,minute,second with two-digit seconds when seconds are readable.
12,49
